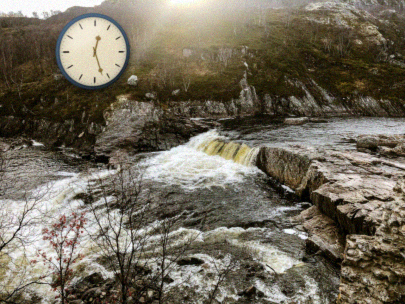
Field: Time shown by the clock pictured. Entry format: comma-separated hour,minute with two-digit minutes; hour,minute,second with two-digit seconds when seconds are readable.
12,27
